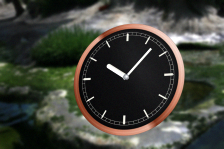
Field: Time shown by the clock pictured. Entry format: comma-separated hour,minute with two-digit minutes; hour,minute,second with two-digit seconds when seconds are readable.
10,07
